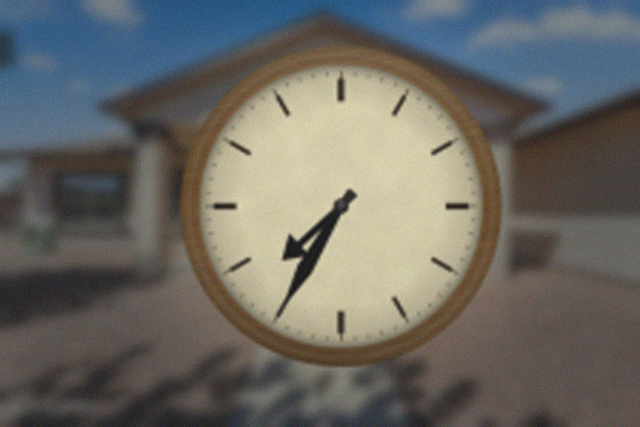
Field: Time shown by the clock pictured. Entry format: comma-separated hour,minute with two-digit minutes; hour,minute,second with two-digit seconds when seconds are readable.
7,35
